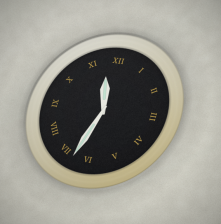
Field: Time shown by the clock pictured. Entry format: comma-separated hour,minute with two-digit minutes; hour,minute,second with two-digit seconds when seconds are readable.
11,33
